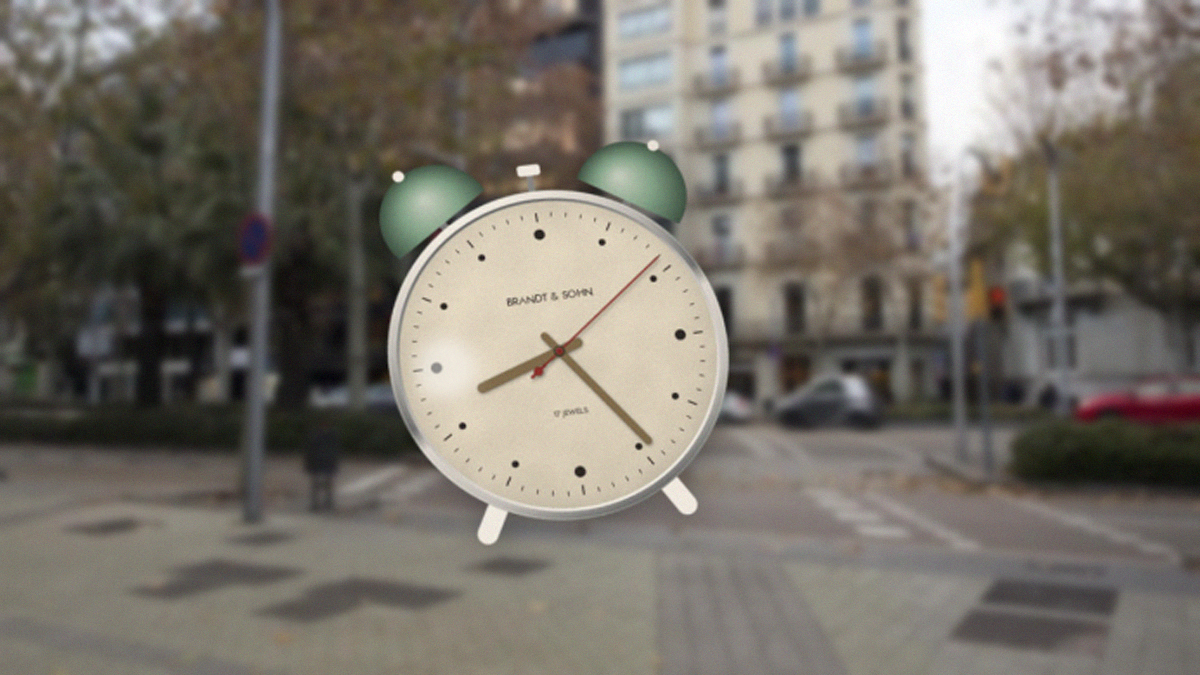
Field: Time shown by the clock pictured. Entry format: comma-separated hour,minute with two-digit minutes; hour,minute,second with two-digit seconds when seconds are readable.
8,24,09
